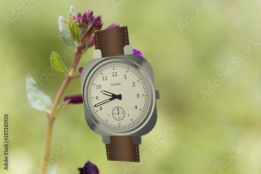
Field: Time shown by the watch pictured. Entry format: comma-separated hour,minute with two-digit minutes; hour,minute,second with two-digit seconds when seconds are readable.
9,42
